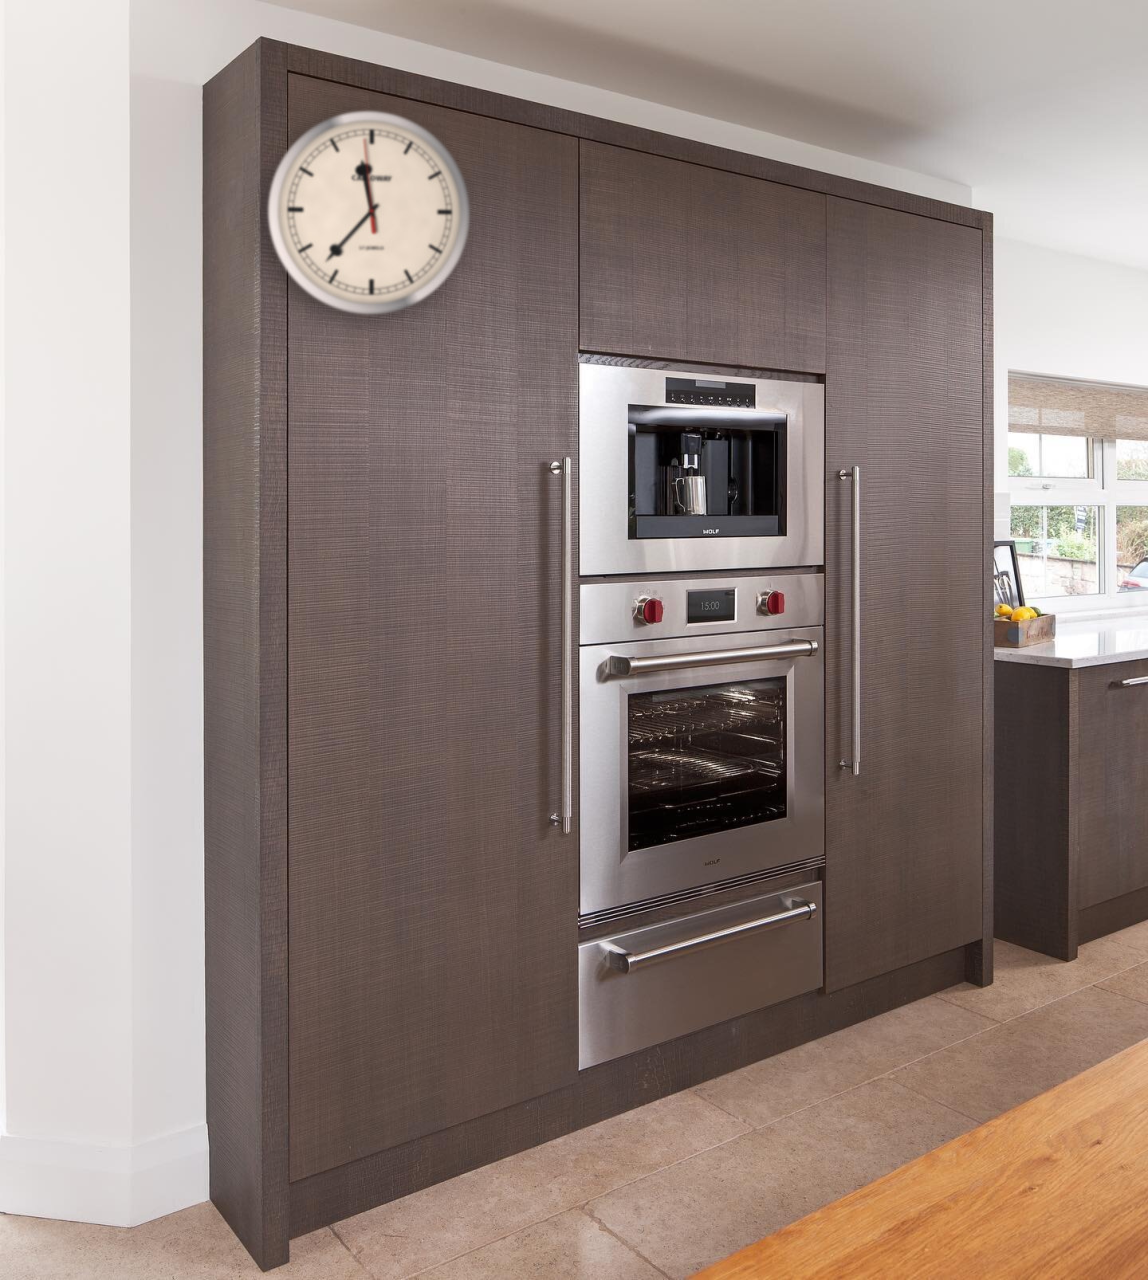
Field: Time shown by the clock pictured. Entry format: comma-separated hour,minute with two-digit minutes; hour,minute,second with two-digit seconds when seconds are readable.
11,36,59
